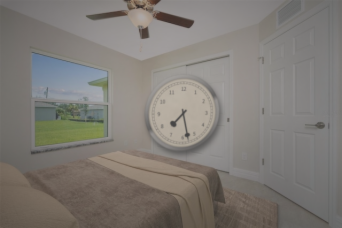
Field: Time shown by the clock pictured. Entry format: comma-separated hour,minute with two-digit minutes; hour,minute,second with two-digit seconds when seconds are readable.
7,28
